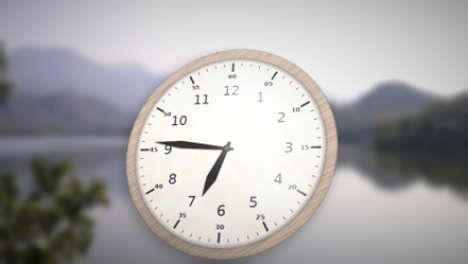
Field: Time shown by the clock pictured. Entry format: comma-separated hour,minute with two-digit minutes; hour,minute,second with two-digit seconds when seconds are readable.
6,46
